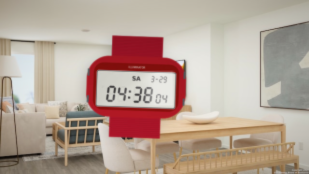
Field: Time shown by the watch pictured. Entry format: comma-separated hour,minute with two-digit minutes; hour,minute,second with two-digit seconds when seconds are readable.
4,38,04
